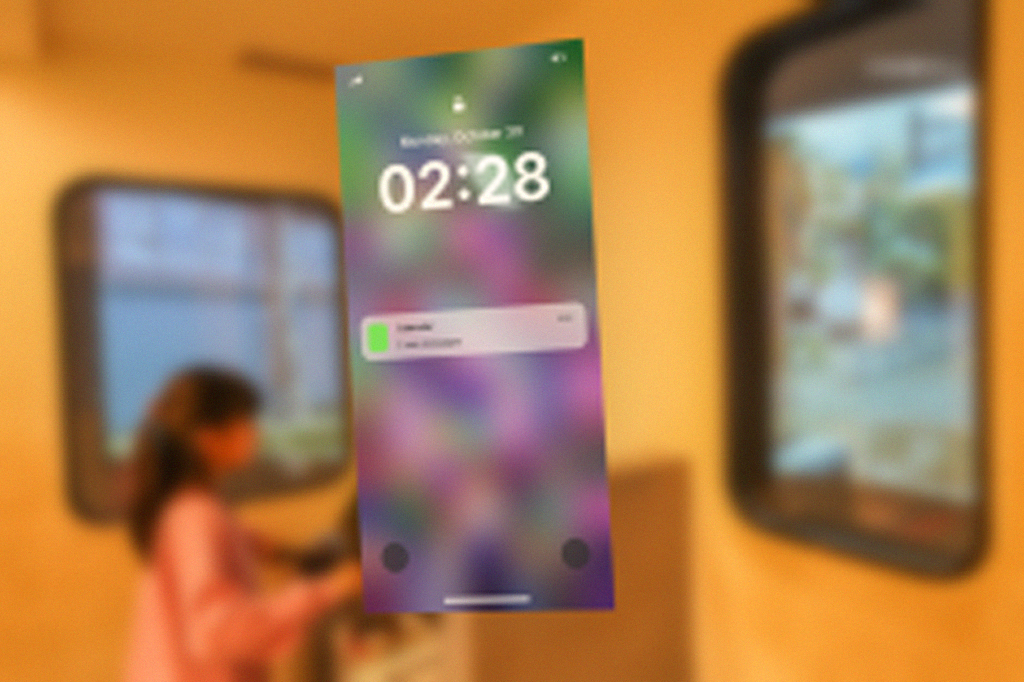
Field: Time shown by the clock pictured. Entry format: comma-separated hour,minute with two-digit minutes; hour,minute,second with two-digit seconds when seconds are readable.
2,28
